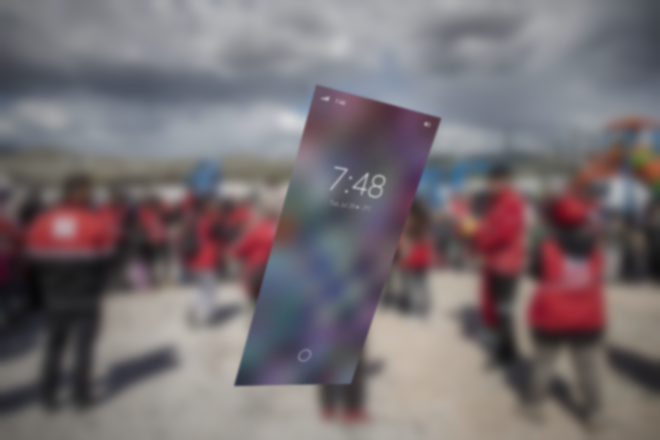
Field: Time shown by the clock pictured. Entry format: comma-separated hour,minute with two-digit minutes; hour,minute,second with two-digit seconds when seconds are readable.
7,48
